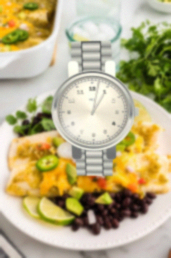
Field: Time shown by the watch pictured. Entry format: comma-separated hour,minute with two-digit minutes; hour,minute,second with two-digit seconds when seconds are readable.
1,02
